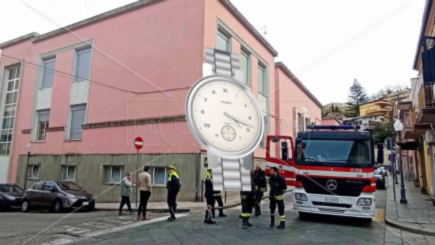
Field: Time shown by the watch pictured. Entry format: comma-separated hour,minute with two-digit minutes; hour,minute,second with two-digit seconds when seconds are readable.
4,18
